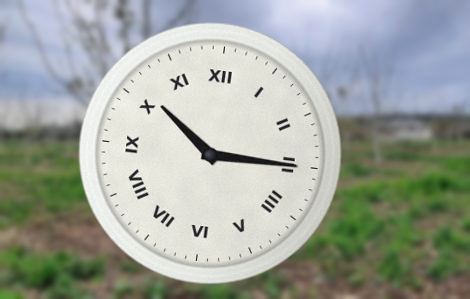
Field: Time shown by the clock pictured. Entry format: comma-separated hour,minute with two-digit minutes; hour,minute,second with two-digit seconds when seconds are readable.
10,15
